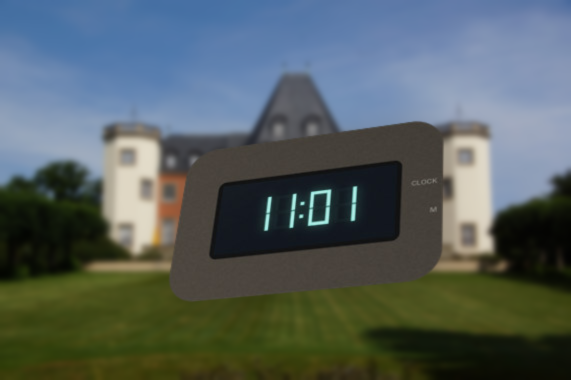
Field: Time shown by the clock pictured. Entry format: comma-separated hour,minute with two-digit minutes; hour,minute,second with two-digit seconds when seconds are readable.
11,01
